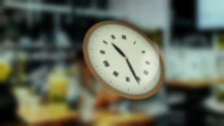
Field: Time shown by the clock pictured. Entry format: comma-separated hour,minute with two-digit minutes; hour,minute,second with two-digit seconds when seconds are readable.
10,26
